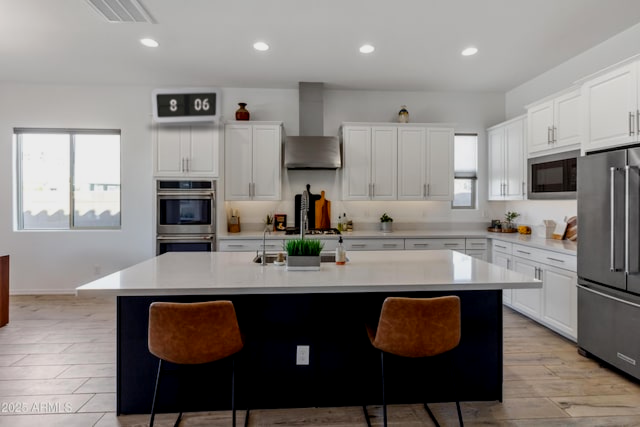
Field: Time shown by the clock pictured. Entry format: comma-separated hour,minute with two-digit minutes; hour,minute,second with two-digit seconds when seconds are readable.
8,06
